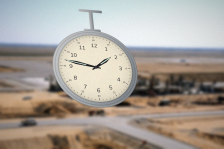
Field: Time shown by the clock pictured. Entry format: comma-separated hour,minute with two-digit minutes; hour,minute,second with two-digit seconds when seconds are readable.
1,47
